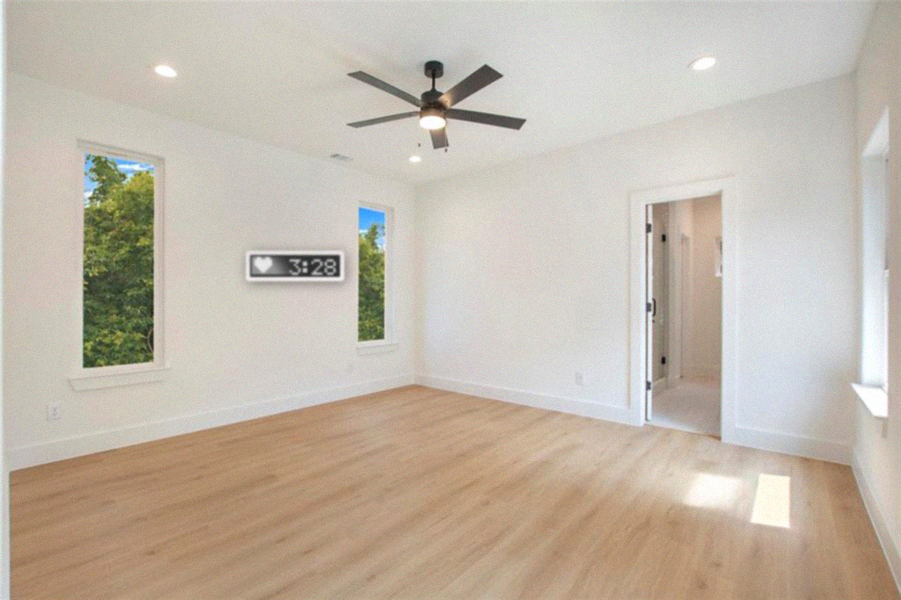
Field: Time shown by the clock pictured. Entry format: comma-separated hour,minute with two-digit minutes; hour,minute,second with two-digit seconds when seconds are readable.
3,28
